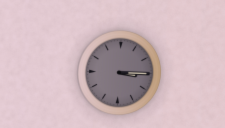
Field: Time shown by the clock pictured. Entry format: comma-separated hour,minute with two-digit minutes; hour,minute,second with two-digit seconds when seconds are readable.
3,15
